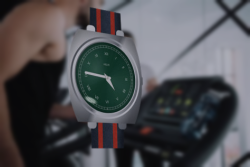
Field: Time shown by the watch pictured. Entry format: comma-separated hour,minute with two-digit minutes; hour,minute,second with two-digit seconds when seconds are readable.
4,46
